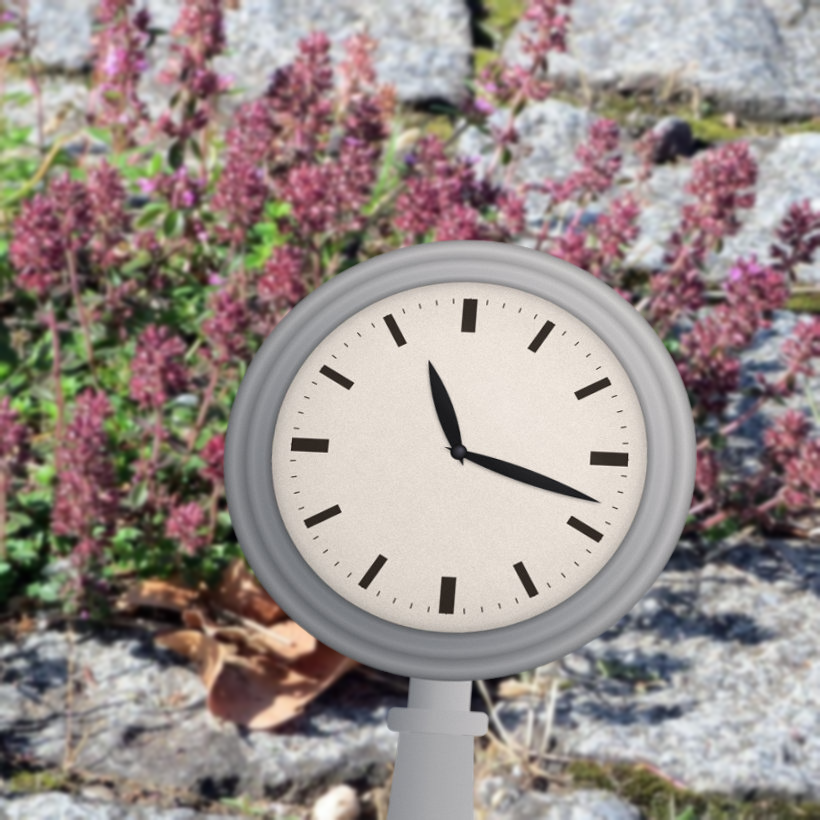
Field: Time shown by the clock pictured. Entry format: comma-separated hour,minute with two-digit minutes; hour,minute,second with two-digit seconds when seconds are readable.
11,18
